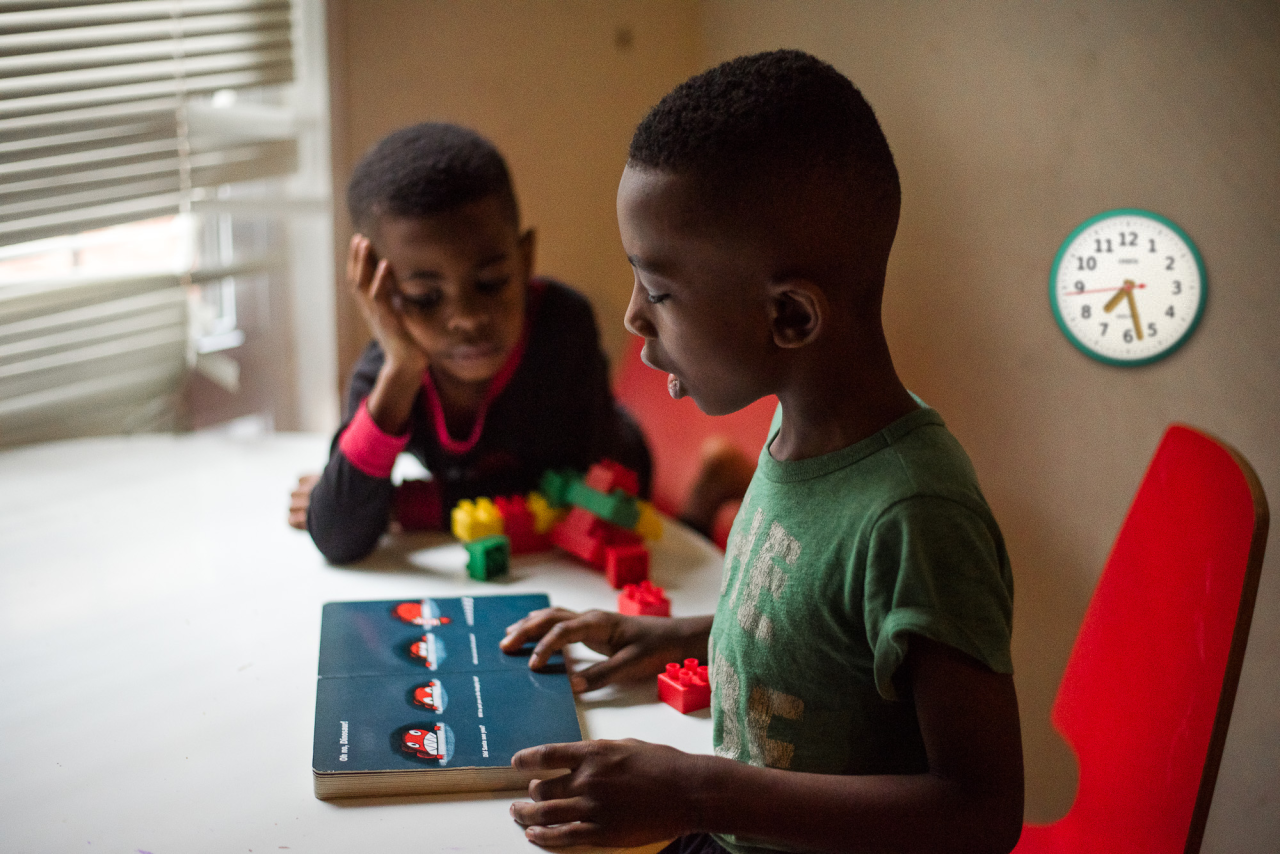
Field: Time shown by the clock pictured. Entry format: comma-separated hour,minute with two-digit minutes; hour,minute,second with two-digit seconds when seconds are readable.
7,27,44
